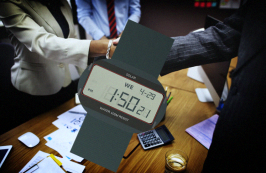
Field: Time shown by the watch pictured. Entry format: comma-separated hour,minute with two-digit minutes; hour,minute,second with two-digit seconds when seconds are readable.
1,50,21
